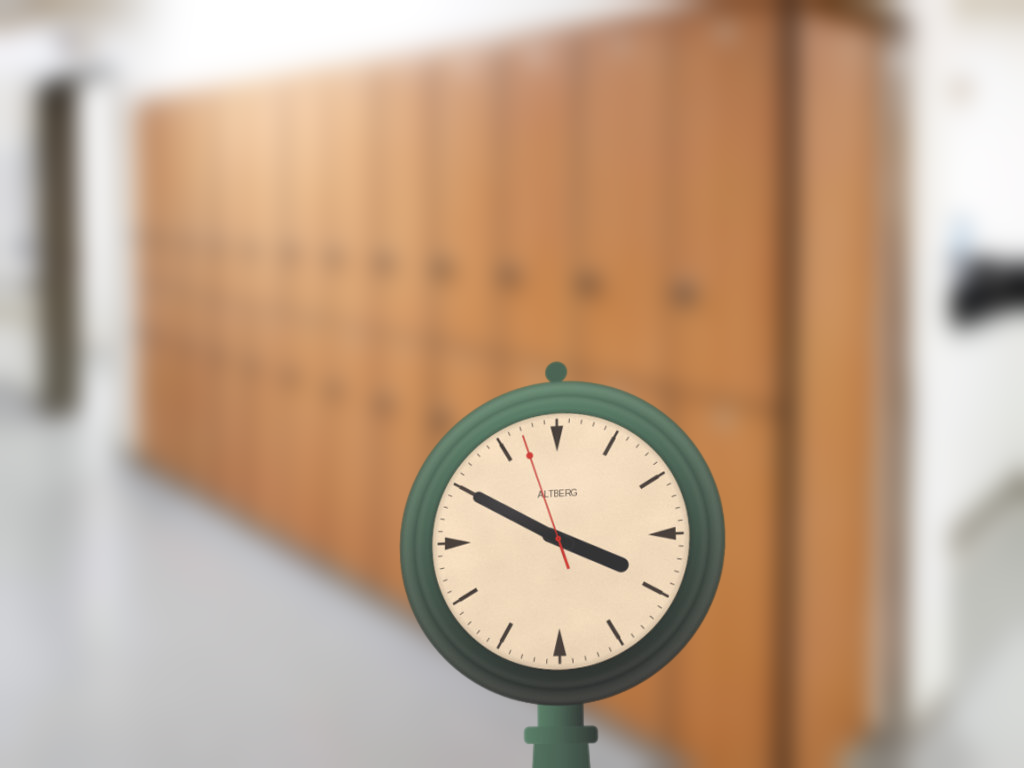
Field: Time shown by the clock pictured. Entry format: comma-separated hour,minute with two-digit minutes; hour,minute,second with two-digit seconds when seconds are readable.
3,49,57
